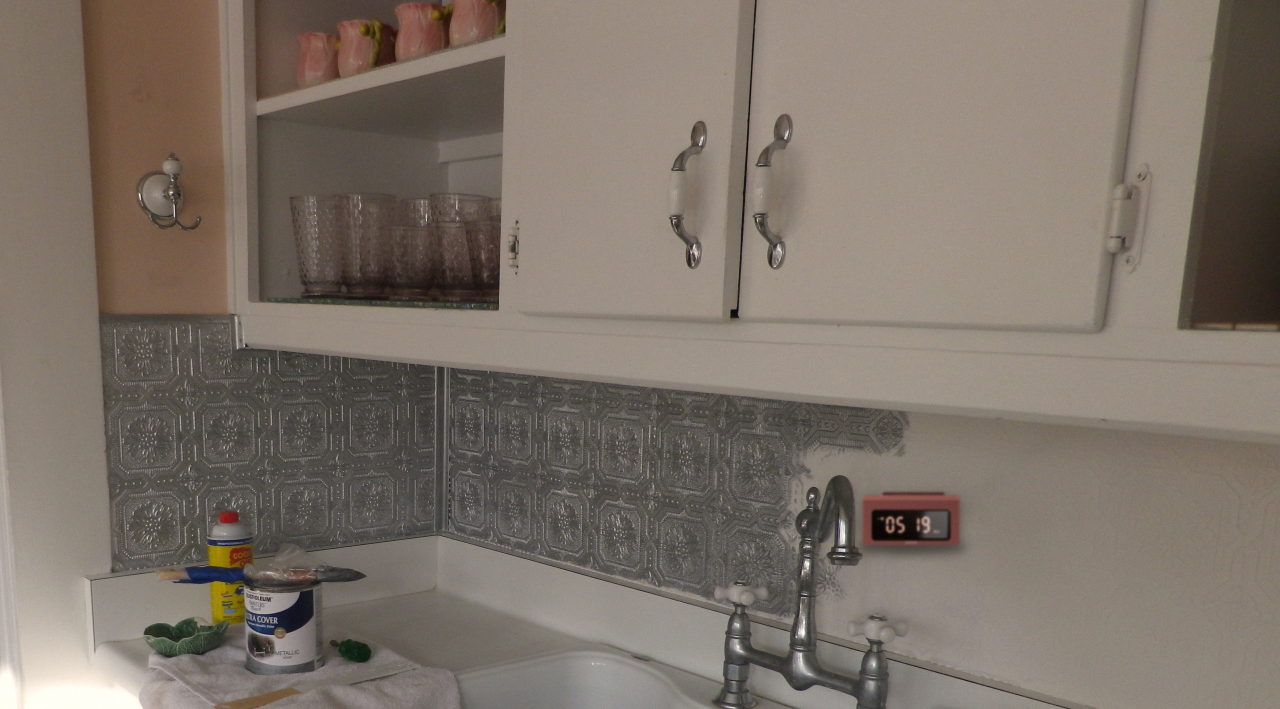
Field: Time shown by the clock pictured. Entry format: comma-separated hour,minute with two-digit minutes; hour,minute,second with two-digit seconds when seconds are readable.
5,19
